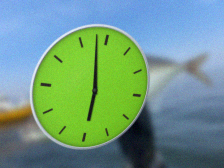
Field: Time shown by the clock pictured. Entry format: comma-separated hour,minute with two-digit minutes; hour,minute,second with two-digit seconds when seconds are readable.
5,58
